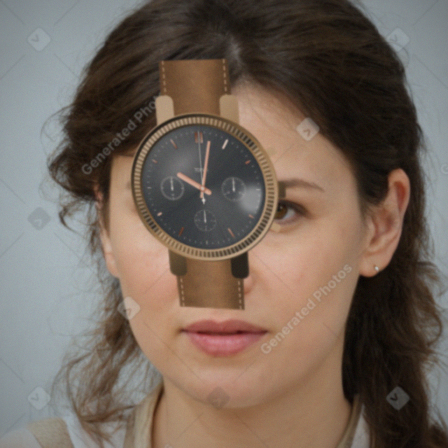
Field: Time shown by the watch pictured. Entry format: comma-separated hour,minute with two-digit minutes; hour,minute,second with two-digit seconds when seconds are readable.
10,02
